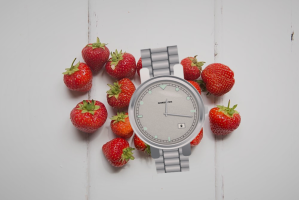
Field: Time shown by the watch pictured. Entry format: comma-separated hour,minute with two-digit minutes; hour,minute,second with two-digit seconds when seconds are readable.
12,17
